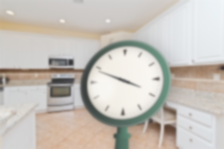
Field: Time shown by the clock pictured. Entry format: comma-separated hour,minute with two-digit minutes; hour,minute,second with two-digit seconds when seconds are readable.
3,49
